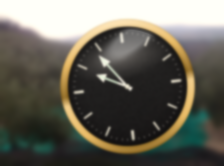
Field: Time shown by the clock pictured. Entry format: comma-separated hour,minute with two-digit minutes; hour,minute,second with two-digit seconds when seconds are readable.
9,54
